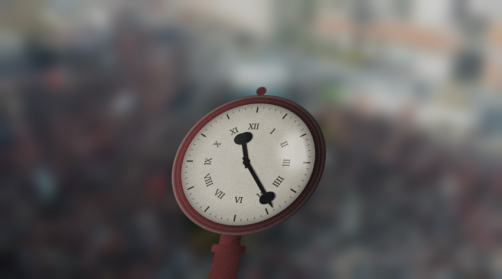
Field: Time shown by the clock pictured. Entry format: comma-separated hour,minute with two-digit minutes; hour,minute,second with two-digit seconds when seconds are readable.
11,24
